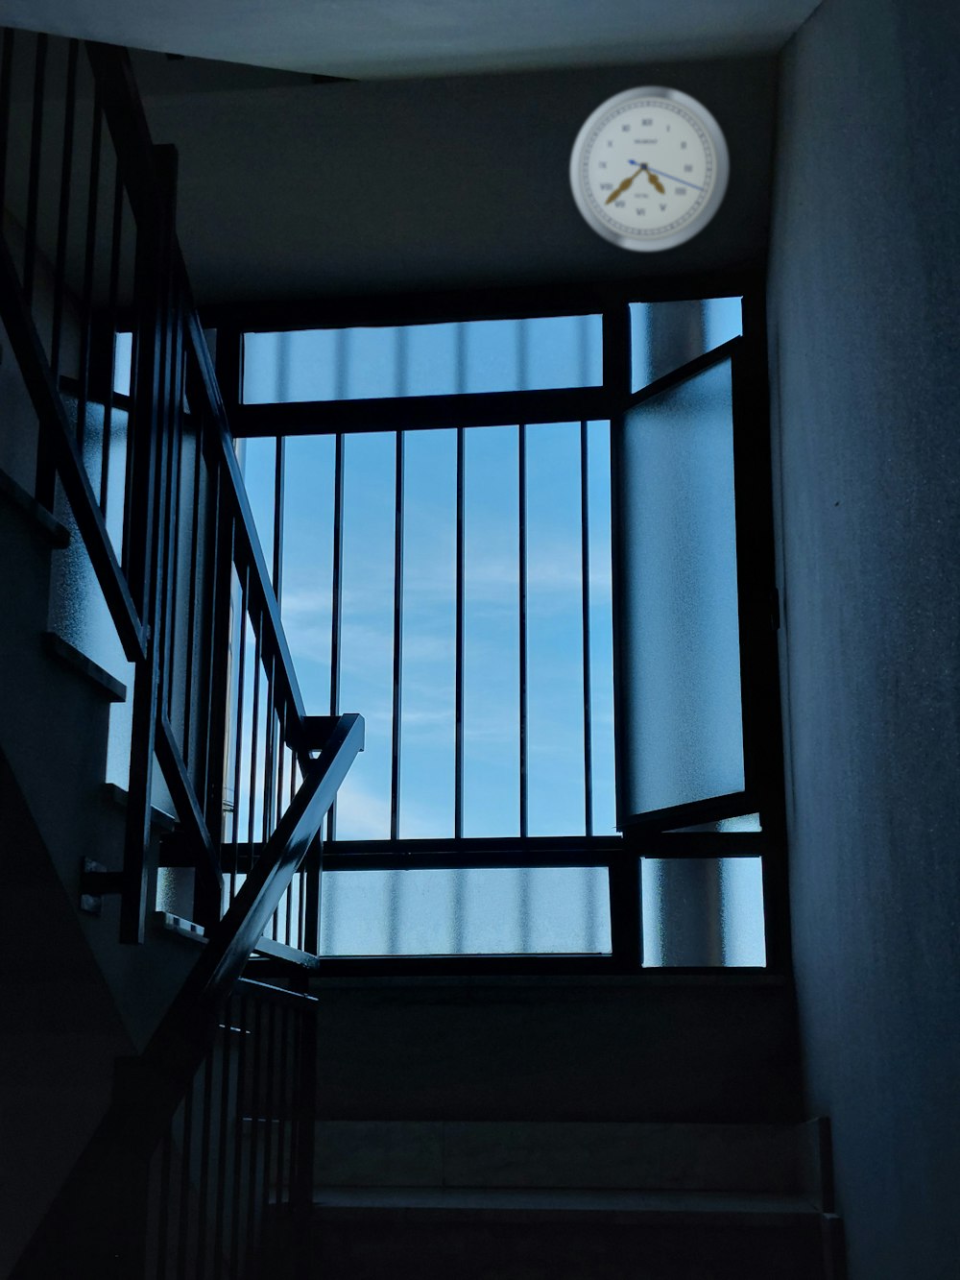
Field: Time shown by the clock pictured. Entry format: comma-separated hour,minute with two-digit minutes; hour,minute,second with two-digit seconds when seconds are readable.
4,37,18
